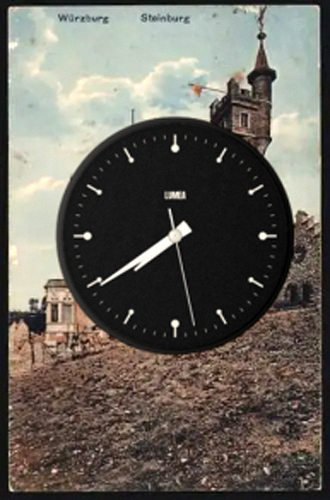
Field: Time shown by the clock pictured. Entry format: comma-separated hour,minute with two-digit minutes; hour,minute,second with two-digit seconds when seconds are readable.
7,39,28
